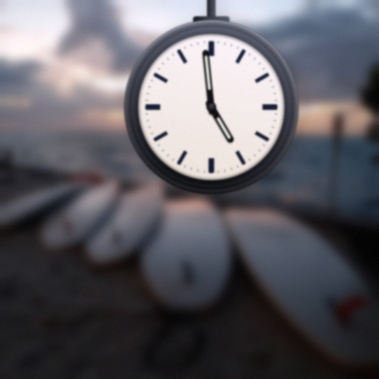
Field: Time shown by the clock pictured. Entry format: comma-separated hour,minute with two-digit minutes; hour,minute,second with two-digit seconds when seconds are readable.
4,59
